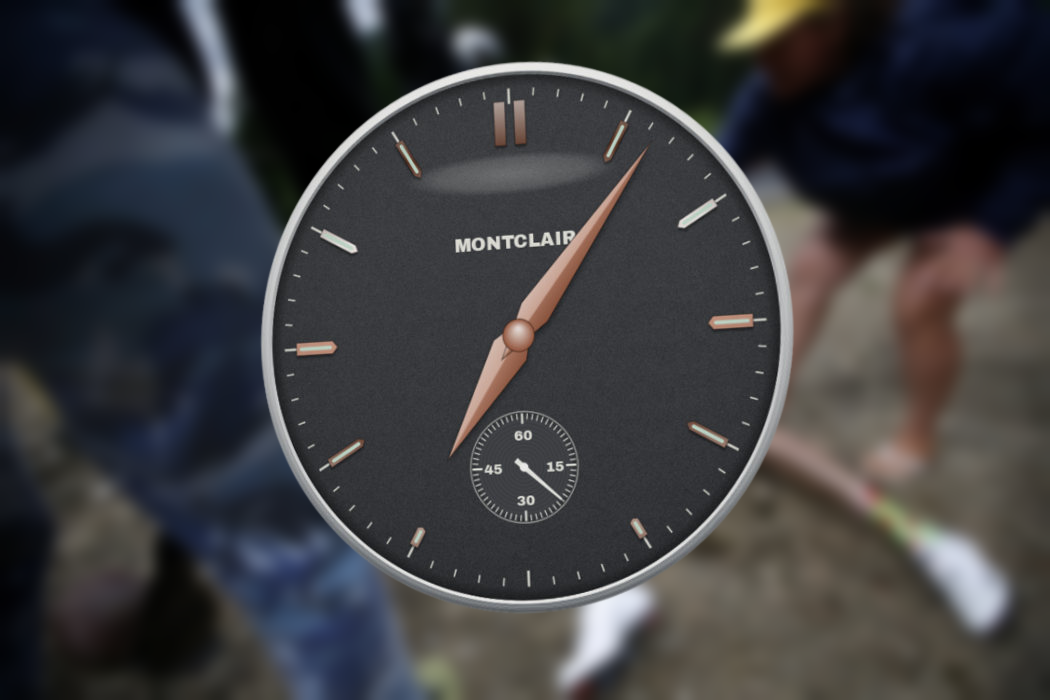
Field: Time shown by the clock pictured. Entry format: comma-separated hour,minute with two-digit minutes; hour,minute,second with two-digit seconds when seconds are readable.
7,06,22
